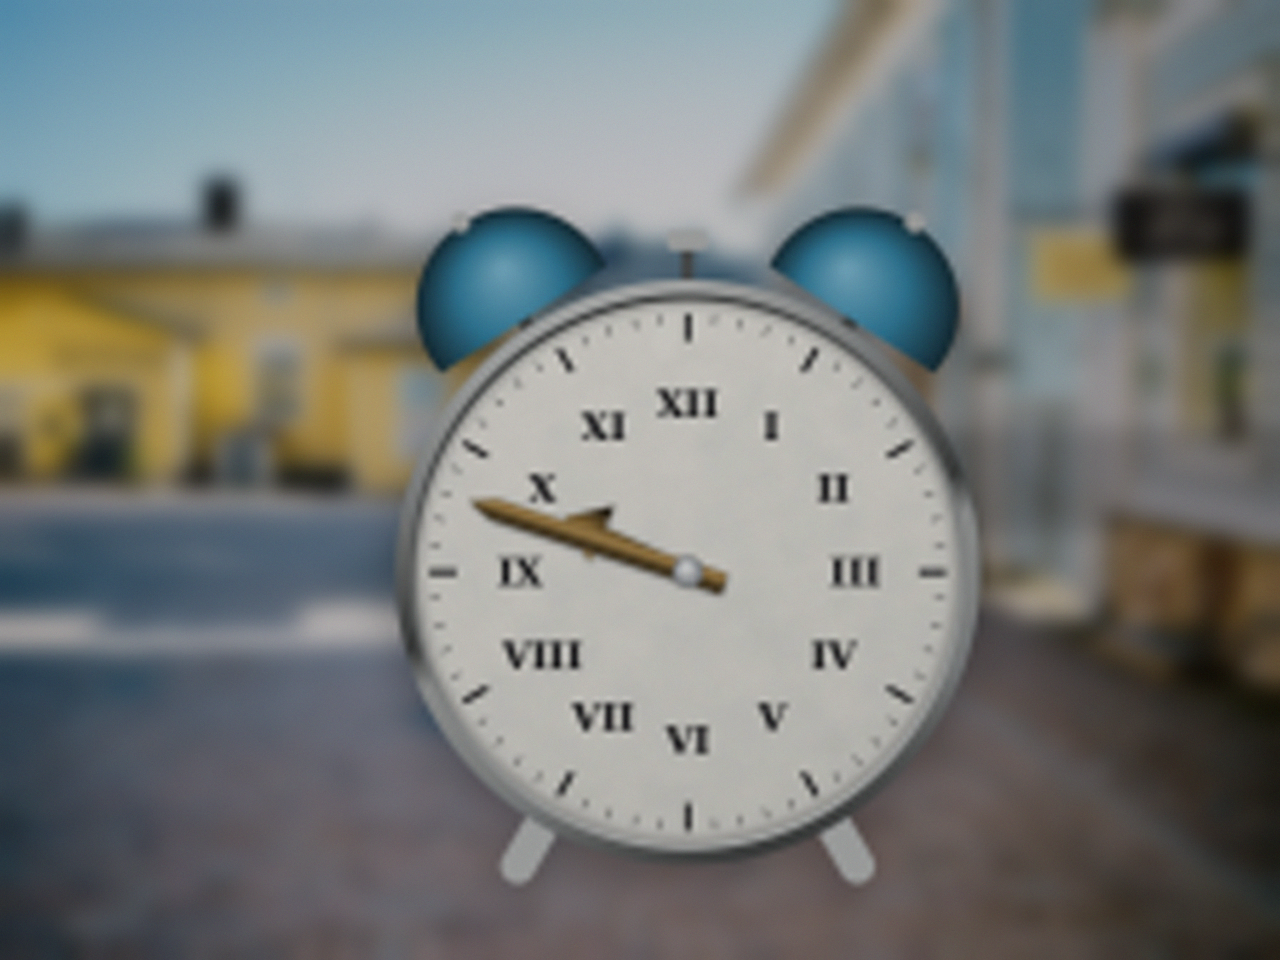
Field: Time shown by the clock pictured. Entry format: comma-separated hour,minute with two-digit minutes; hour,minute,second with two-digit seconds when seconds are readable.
9,48
